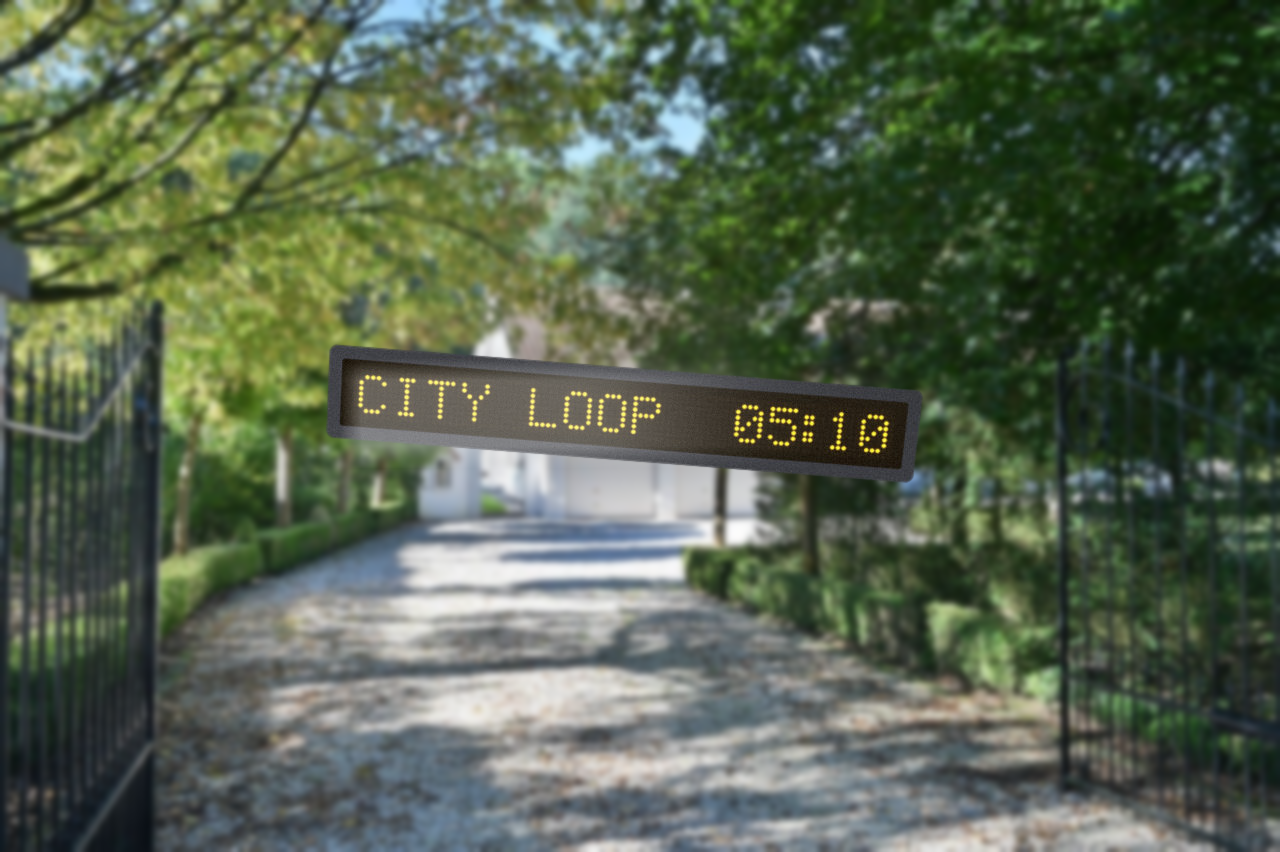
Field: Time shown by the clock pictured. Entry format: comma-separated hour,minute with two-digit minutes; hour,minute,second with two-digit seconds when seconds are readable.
5,10
